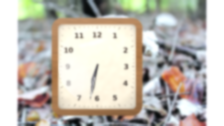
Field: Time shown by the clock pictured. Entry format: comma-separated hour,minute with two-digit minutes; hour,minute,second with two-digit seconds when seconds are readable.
6,32
